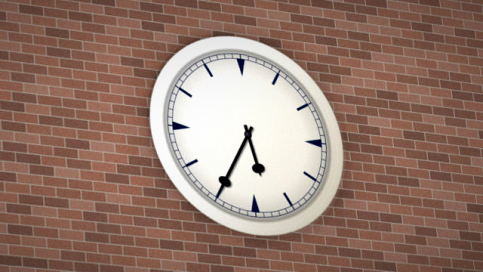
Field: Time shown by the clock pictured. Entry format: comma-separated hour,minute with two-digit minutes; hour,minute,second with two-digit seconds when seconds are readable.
5,35
